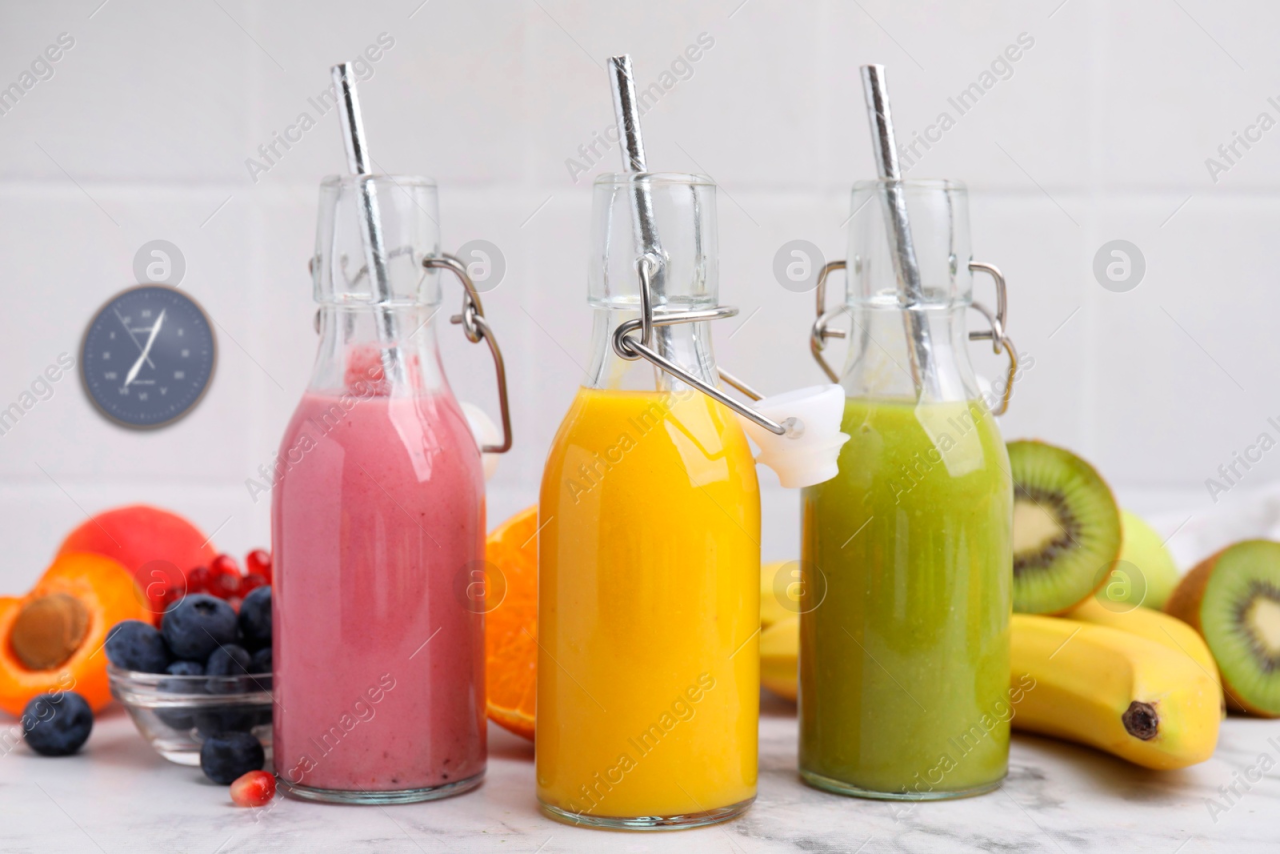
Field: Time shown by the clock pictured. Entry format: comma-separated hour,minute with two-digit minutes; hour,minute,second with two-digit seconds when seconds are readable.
7,03,54
